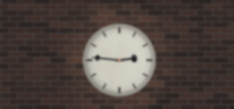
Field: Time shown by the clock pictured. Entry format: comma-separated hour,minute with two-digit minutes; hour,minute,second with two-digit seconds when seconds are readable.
2,46
